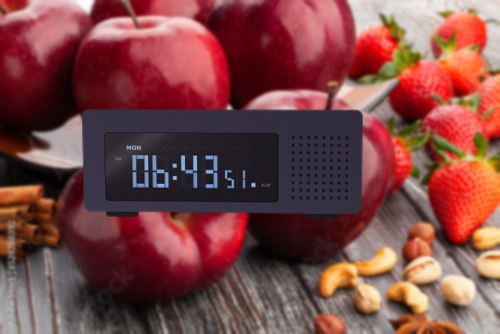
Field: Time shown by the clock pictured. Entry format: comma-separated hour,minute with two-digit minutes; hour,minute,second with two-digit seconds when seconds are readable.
6,43,51
